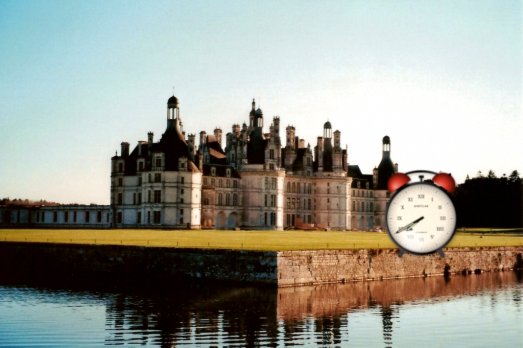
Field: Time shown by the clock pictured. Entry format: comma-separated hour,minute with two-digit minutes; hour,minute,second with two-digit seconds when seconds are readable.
7,40
